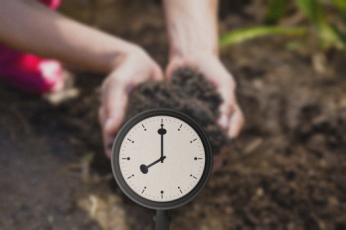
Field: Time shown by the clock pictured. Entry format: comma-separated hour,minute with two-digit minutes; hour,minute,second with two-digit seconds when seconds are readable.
8,00
